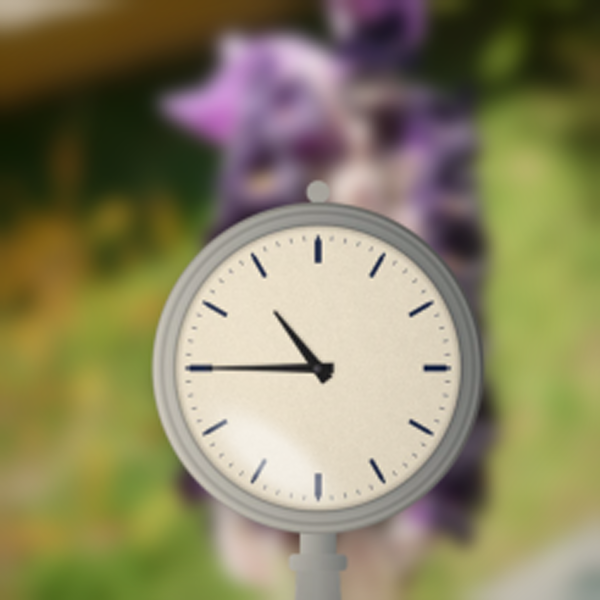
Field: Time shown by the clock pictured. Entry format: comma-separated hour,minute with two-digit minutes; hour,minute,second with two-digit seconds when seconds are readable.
10,45
